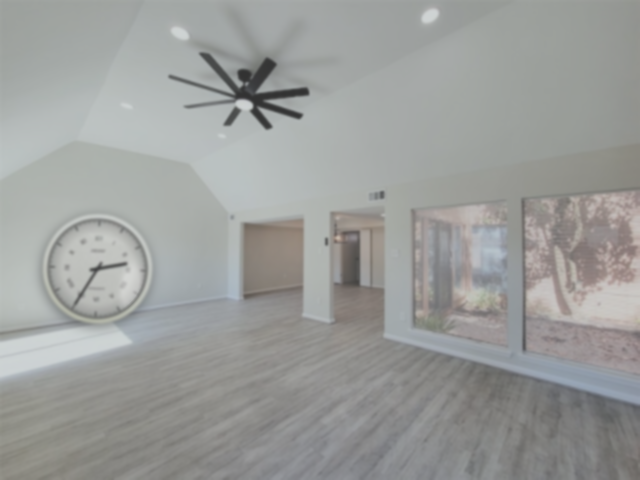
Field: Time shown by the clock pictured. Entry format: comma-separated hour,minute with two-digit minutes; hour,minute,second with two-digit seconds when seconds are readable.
2,35
